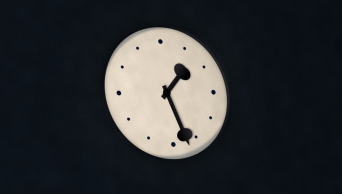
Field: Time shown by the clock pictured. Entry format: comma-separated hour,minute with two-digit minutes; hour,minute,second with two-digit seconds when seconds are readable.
1,27
